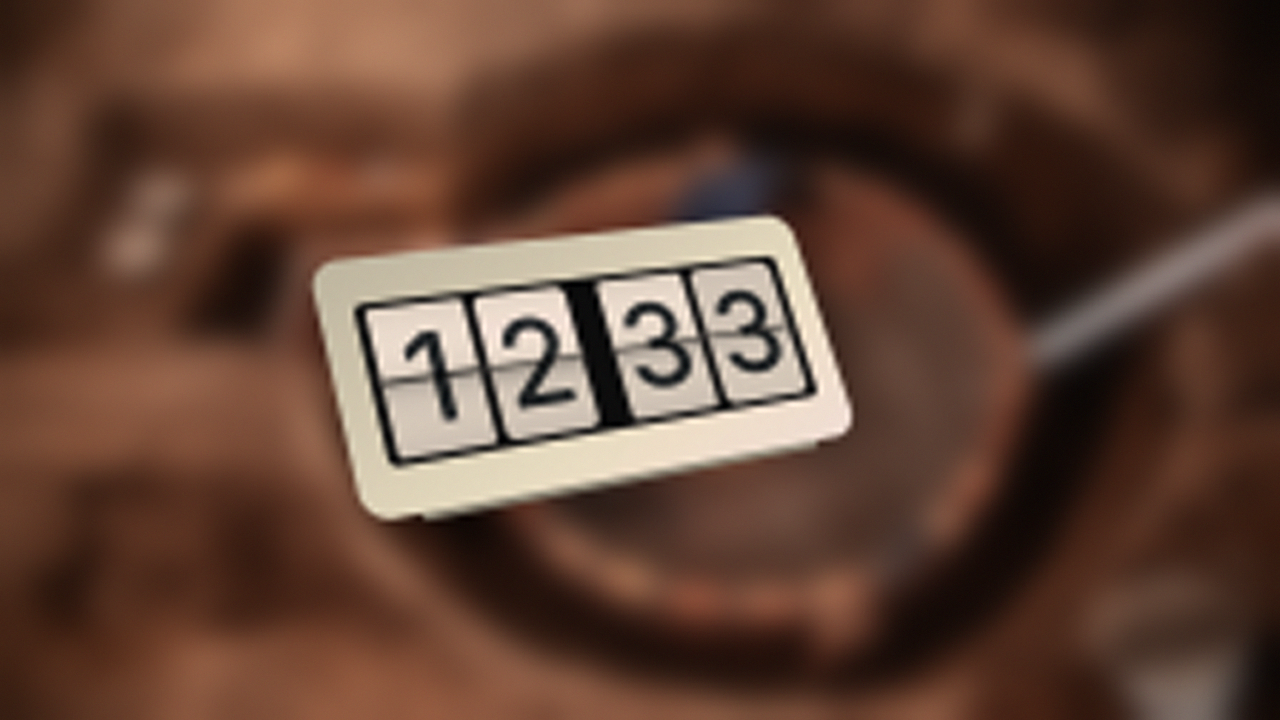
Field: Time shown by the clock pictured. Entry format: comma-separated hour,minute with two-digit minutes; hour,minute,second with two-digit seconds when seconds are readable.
12,33
